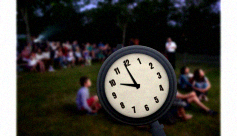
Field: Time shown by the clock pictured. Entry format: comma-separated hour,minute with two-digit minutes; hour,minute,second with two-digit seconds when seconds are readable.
9,59
